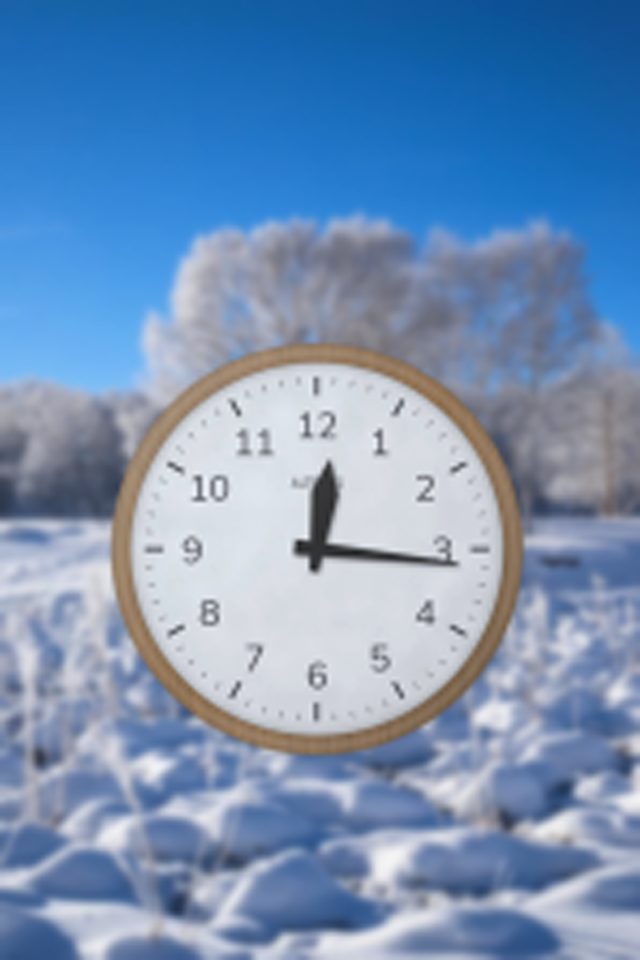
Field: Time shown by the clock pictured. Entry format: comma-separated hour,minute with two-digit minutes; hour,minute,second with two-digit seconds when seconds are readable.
12,16
